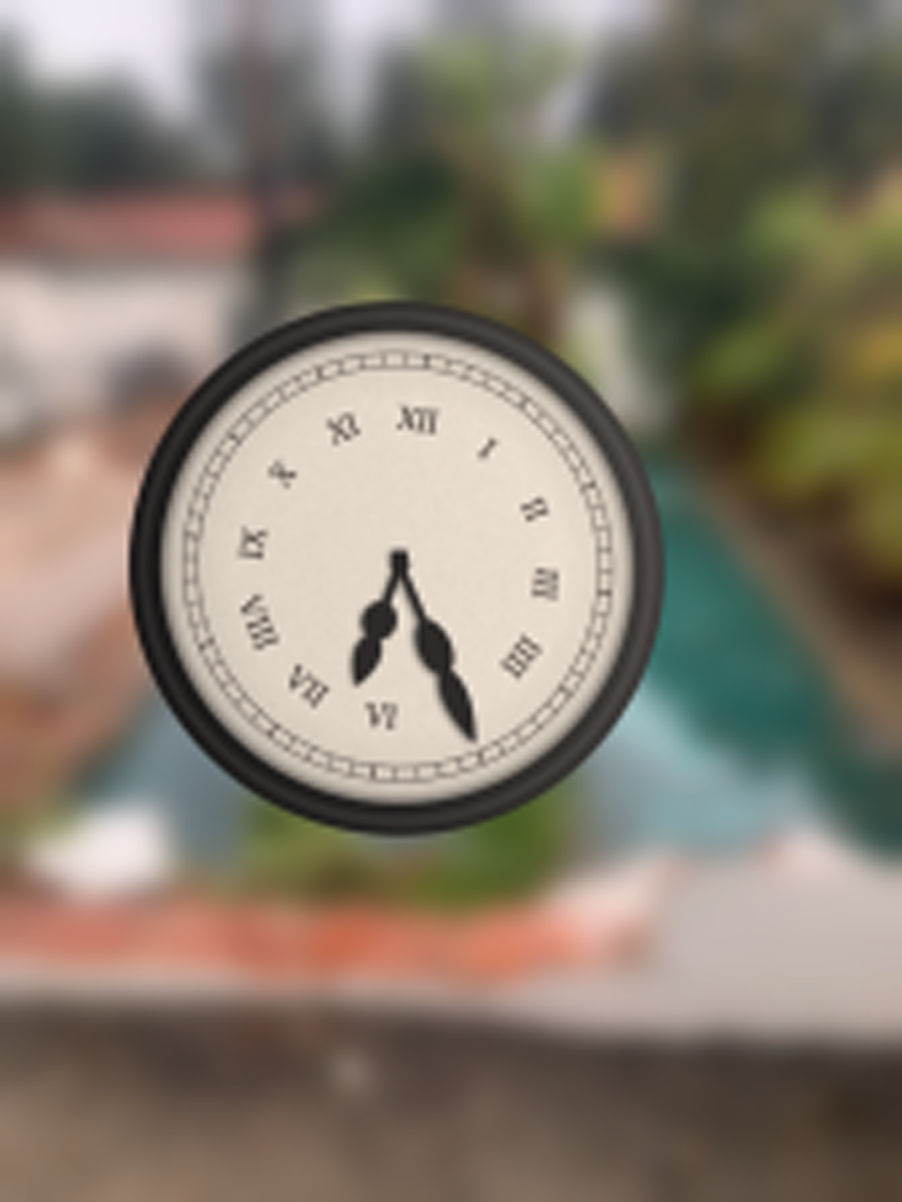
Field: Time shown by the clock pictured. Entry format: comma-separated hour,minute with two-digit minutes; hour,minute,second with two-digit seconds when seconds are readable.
6,25
